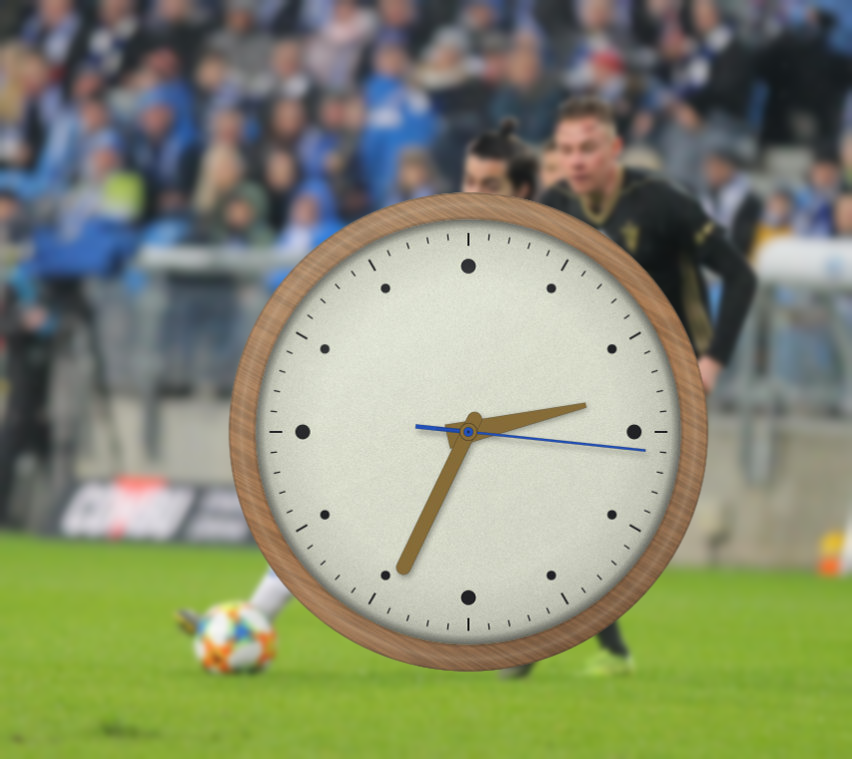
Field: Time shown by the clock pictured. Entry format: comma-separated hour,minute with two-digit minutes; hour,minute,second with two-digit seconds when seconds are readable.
2,34,16
